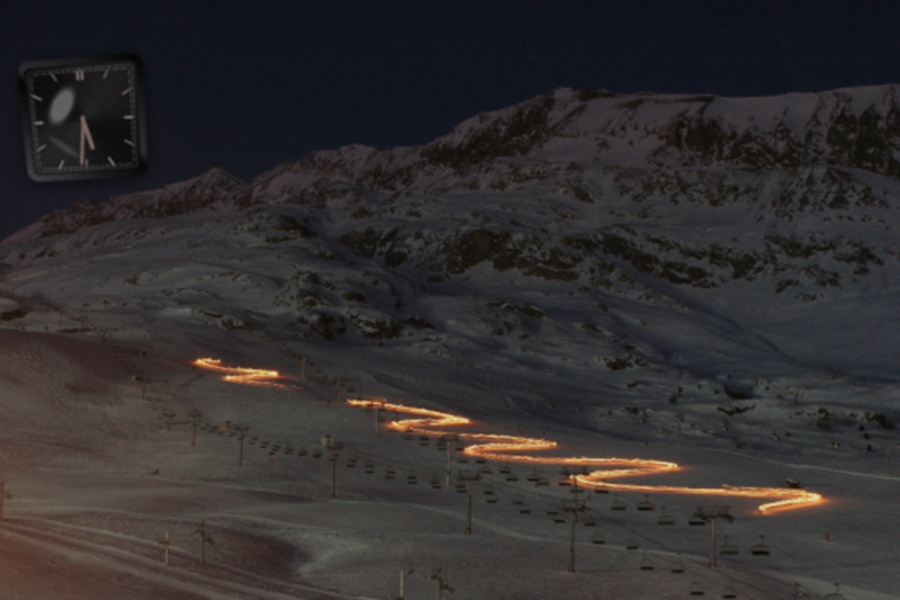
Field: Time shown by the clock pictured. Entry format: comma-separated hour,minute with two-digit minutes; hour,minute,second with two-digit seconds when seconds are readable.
5,31
